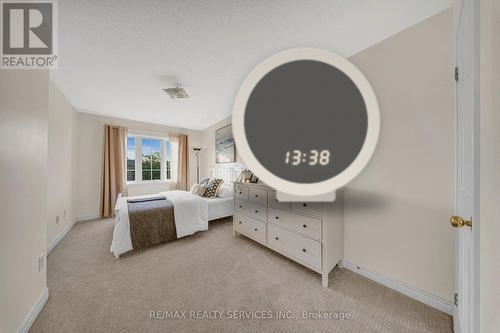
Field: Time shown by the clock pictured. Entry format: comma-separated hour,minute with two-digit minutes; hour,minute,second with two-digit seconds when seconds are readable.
13,38
